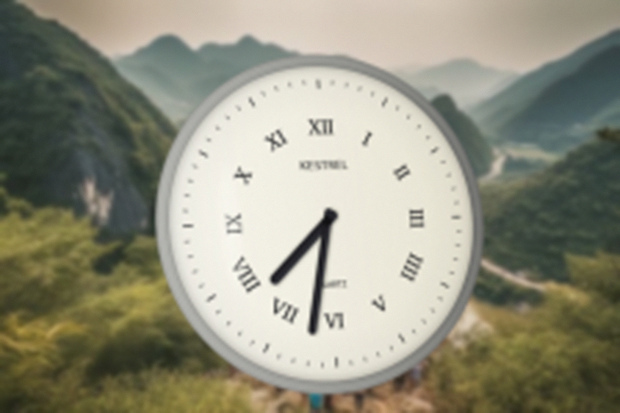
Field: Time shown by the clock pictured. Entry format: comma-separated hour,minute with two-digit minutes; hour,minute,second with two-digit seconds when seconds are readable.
7,32
